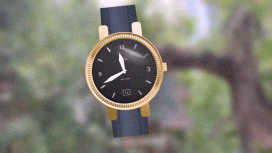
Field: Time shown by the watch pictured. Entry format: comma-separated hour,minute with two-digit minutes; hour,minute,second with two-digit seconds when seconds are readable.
11,41
